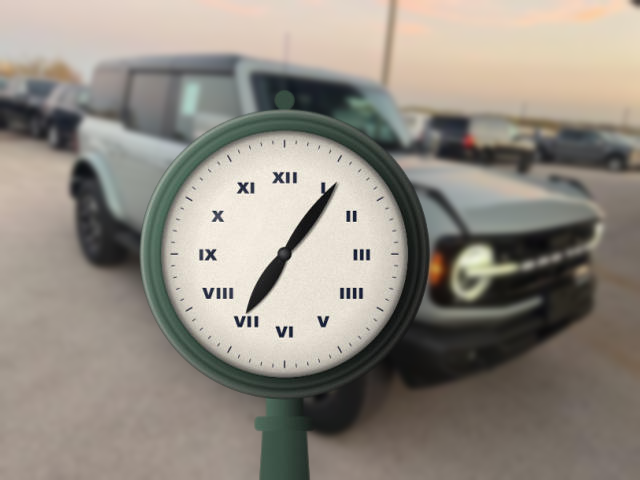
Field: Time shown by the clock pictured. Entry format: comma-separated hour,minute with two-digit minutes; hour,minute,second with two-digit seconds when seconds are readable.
7,06
